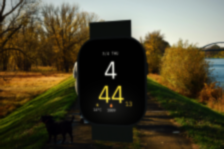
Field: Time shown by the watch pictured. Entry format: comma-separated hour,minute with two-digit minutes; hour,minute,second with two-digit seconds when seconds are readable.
4,44
